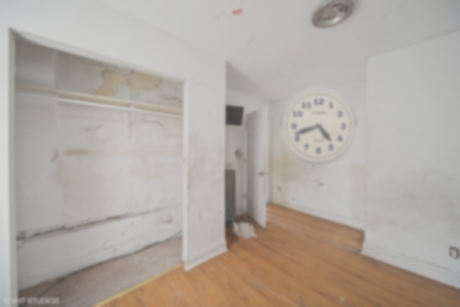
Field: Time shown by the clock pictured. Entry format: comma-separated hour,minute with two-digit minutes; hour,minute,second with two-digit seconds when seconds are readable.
4,42
